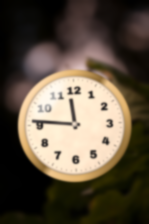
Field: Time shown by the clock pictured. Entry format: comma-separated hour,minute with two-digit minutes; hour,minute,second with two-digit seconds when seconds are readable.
11,46
